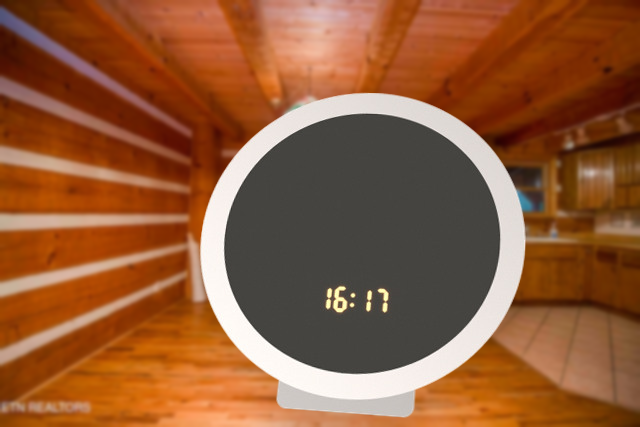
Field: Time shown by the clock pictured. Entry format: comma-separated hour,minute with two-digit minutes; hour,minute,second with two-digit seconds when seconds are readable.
16,17
